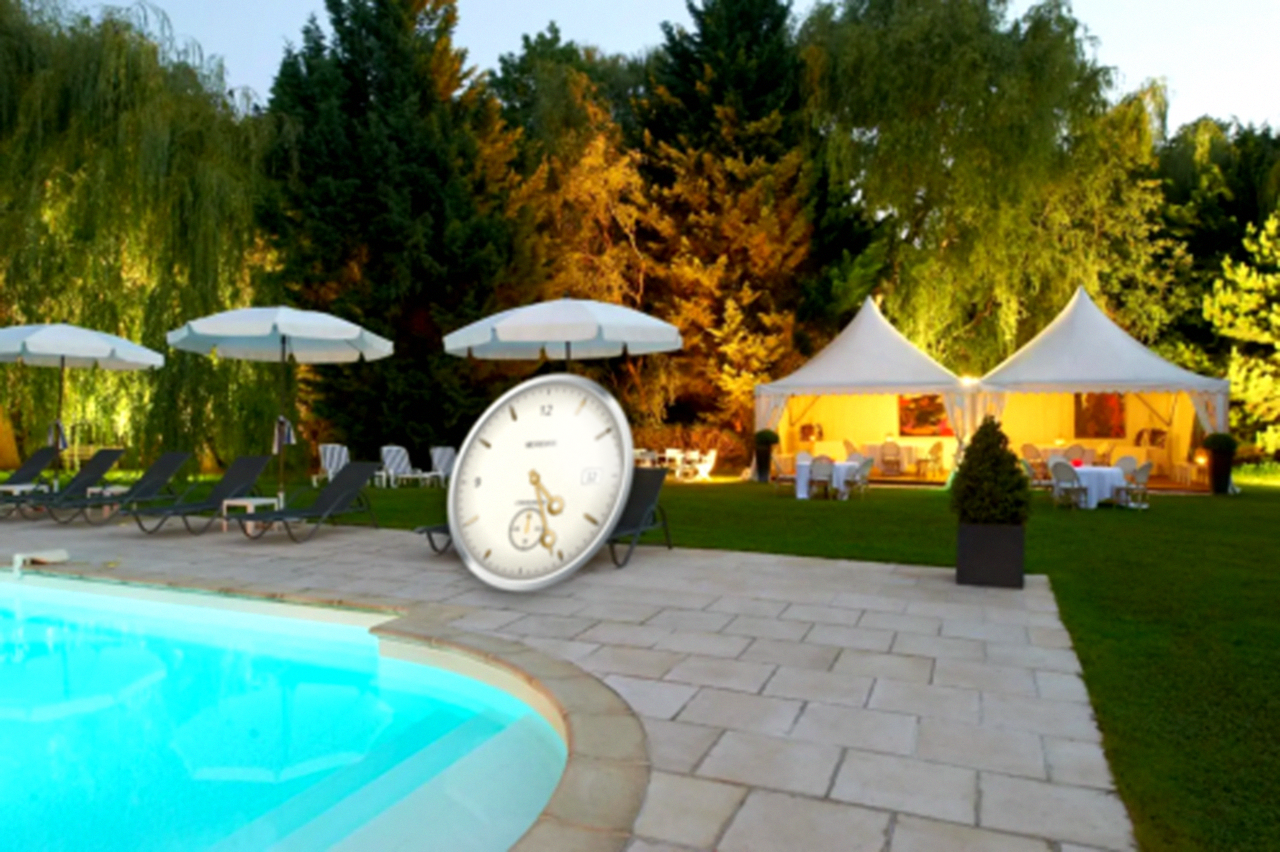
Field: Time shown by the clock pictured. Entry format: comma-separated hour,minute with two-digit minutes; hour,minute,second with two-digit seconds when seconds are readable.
4,26
